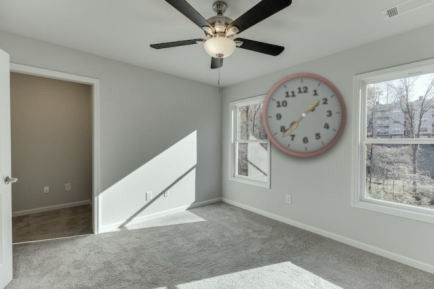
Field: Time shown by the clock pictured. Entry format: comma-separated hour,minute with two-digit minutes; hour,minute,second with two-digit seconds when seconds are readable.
1,38
